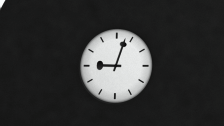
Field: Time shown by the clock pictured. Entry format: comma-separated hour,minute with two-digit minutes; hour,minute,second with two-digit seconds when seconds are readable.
9,03
